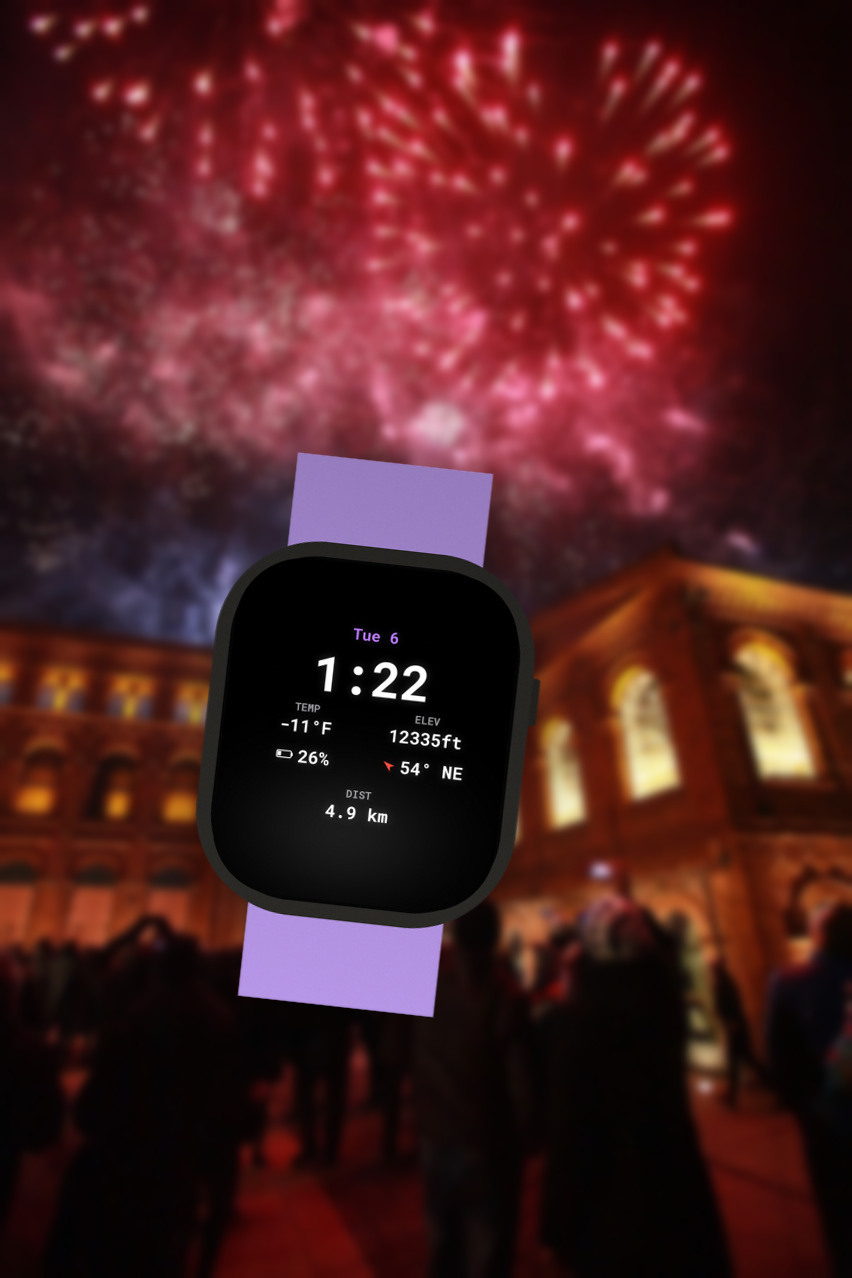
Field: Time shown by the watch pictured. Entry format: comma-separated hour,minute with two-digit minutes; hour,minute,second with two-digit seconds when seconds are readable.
1,22
